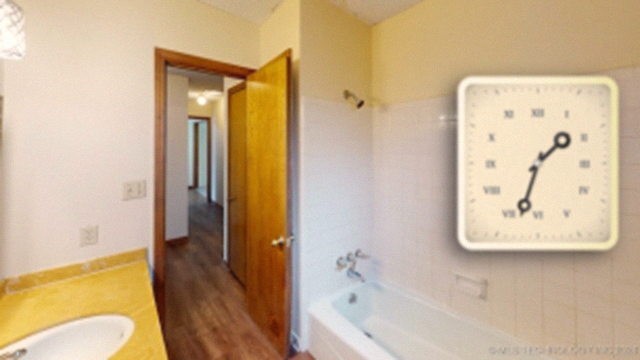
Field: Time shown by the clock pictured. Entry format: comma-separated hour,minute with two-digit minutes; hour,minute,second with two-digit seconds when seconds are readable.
1,33
